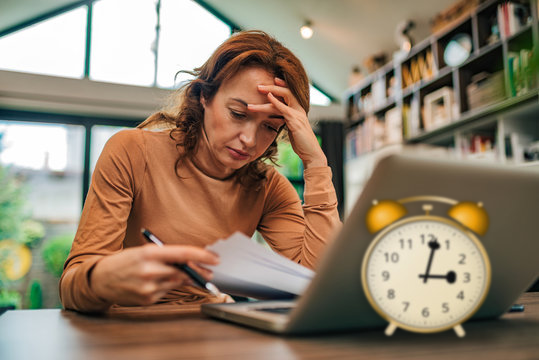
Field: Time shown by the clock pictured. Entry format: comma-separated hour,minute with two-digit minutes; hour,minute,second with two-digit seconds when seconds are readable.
3,02
